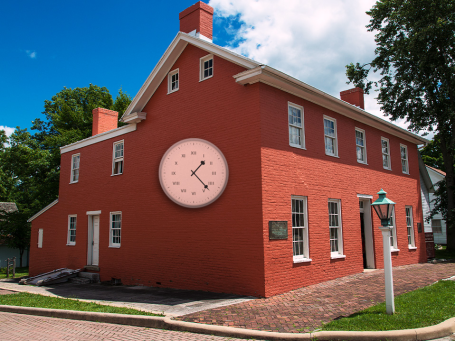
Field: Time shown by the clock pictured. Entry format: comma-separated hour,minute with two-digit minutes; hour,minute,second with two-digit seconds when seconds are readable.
1,23
